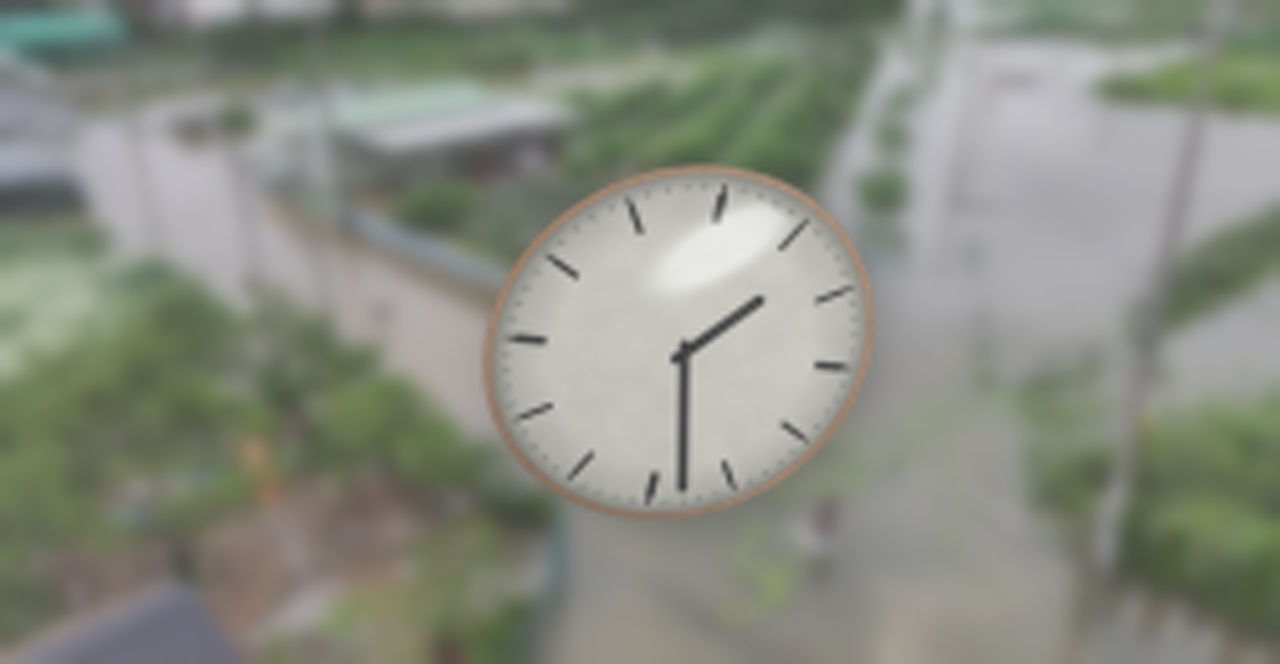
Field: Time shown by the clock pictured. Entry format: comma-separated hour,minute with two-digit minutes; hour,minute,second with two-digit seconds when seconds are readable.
1,28
